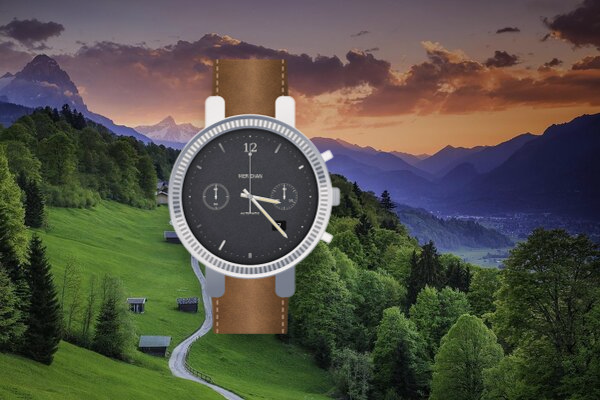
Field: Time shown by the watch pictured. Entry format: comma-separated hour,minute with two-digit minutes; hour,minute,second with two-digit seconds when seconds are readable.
3,23
